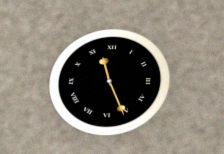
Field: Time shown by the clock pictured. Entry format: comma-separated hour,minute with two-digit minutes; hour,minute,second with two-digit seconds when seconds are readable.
11,26
